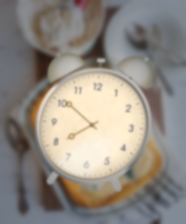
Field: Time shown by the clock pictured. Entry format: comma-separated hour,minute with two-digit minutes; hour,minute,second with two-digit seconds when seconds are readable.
7,51
